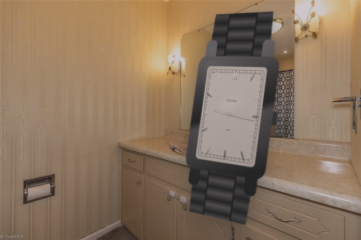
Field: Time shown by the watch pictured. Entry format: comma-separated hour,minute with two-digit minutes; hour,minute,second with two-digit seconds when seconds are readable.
9,16
